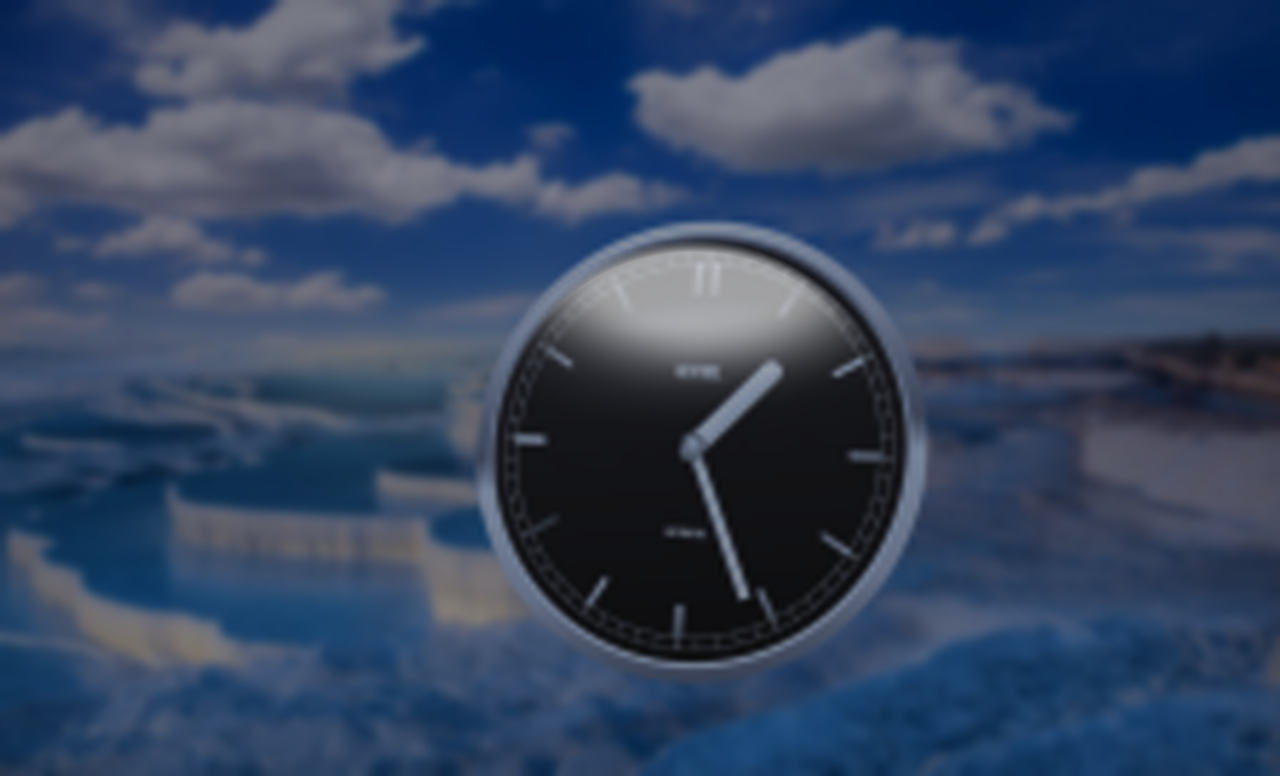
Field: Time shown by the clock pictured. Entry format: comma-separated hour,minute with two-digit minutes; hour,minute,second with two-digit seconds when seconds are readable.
1,26
